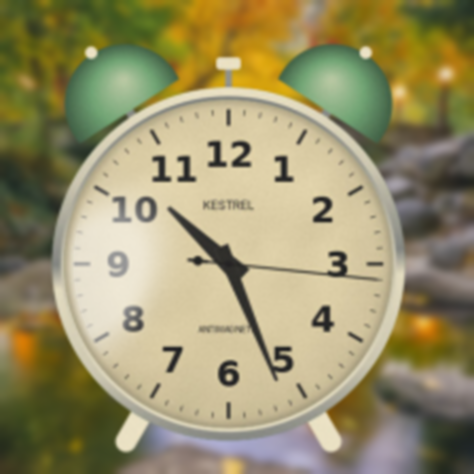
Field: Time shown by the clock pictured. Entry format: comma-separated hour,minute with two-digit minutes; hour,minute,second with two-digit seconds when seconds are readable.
10,26,16
